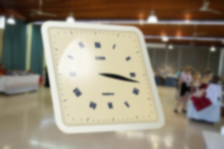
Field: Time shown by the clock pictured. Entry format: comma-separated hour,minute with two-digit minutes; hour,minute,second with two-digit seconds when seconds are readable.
3,17
